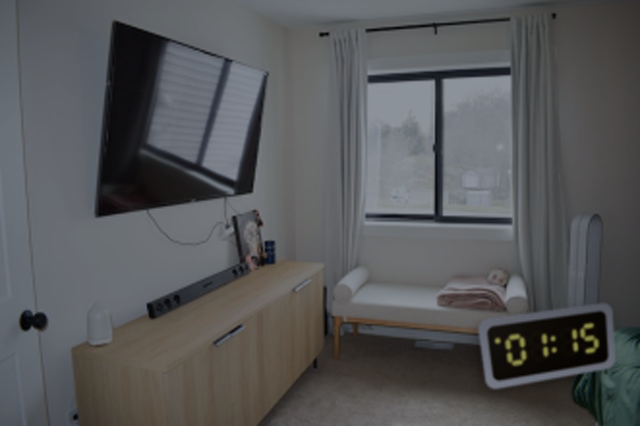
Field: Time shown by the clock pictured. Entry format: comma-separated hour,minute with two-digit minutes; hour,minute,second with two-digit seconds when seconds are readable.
1,15
